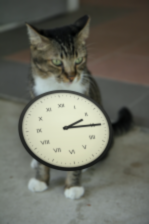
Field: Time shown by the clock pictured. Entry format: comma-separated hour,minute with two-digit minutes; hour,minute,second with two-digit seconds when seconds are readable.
2,15
